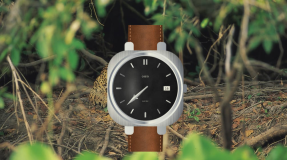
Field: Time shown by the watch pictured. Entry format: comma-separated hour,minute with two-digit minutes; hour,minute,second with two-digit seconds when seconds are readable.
7,38
